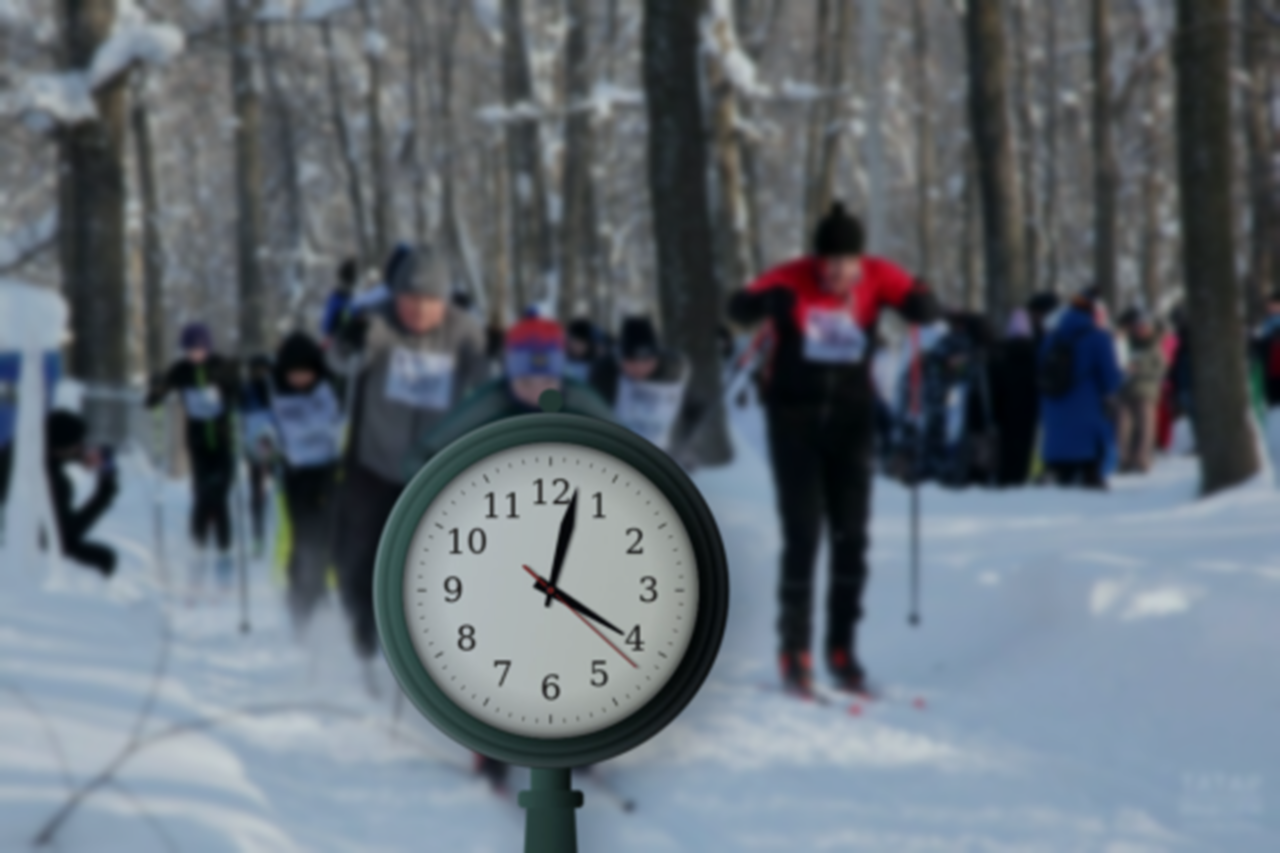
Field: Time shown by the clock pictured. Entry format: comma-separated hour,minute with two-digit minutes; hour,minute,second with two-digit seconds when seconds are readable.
4,02,22
